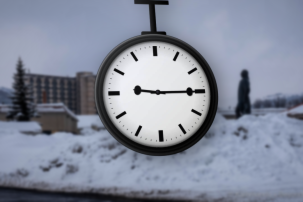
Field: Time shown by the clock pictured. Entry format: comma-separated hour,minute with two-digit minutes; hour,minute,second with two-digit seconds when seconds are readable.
9,15
